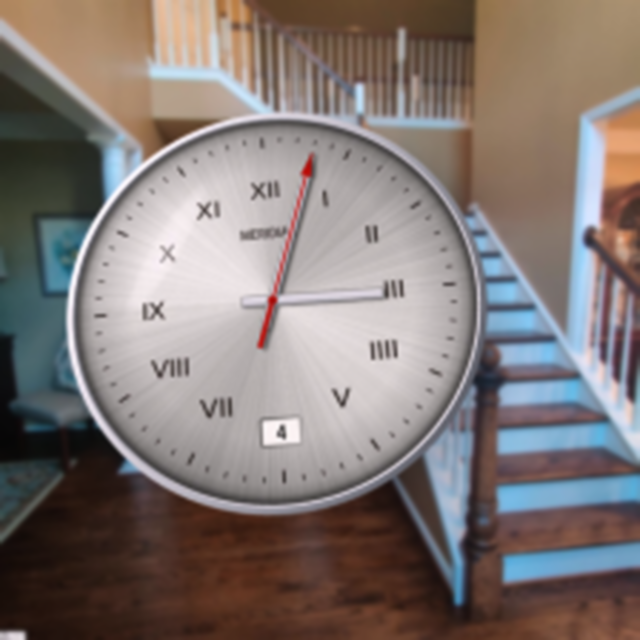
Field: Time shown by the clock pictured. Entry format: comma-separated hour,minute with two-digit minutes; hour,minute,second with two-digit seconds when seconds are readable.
3,03,03
